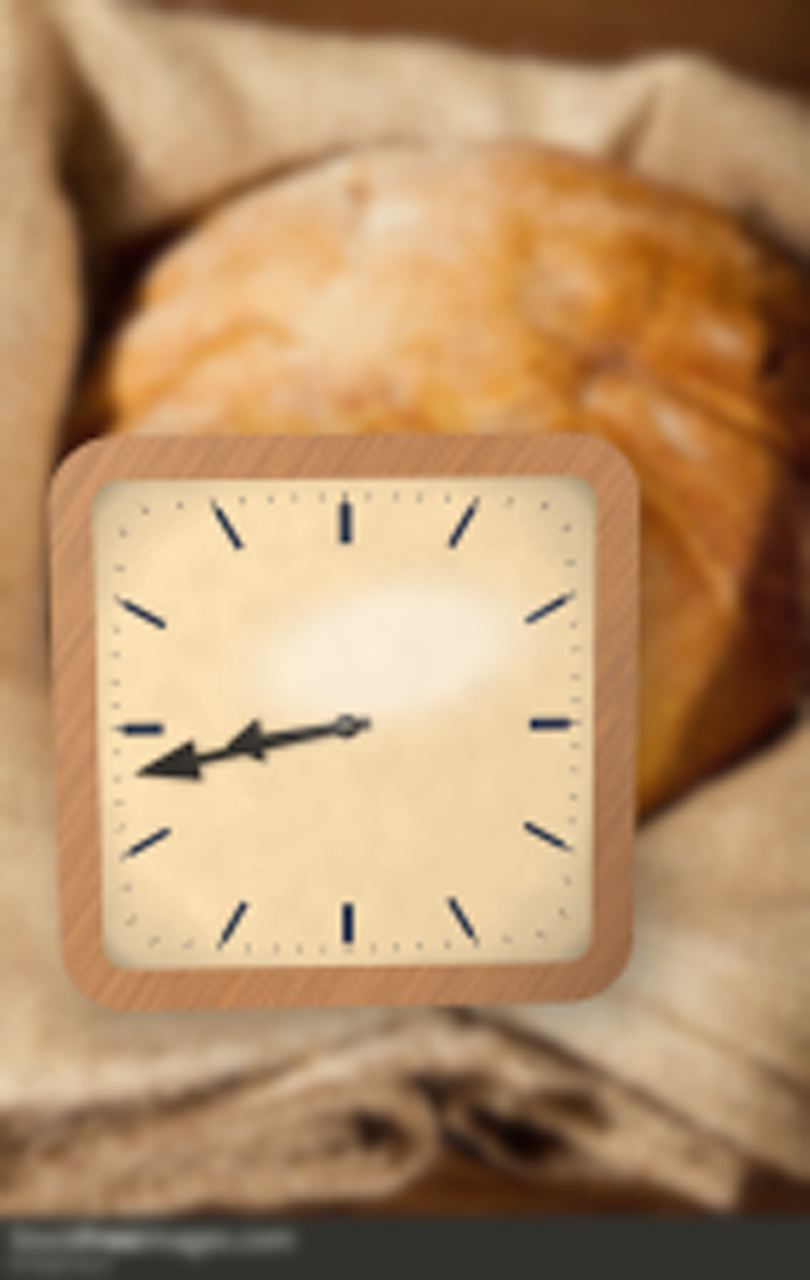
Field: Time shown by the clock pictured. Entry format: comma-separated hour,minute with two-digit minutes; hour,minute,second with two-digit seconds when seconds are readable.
8,43
